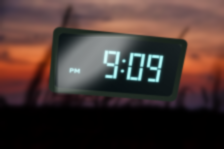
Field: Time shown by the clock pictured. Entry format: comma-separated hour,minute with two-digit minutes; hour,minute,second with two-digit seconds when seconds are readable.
9,09
